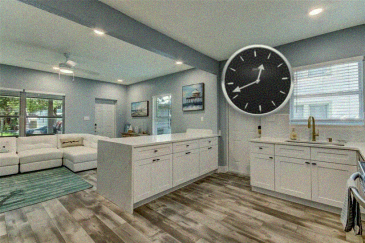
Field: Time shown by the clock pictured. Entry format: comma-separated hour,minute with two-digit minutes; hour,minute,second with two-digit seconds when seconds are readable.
12,42
